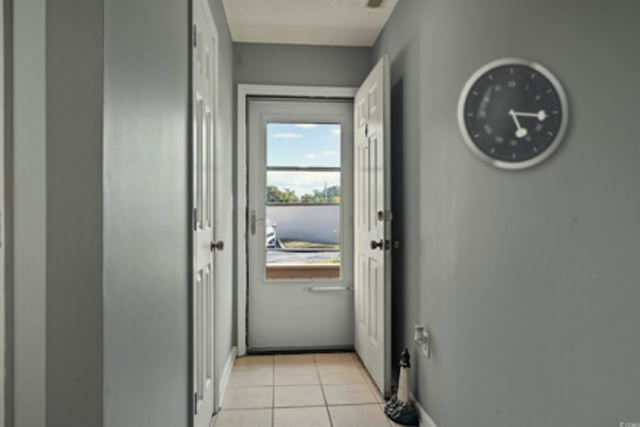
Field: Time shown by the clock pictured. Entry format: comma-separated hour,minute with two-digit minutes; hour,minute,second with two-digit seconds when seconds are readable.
5,16
